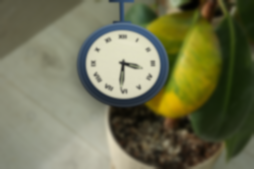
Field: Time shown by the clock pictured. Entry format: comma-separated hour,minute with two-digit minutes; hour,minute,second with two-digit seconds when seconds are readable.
3,31
